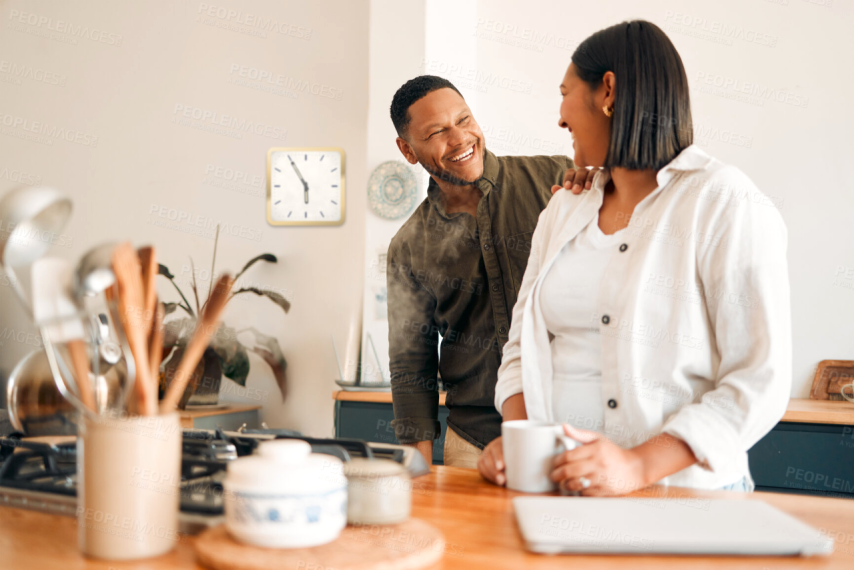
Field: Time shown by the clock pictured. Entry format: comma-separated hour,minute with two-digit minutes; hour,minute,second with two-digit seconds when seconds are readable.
5,55
